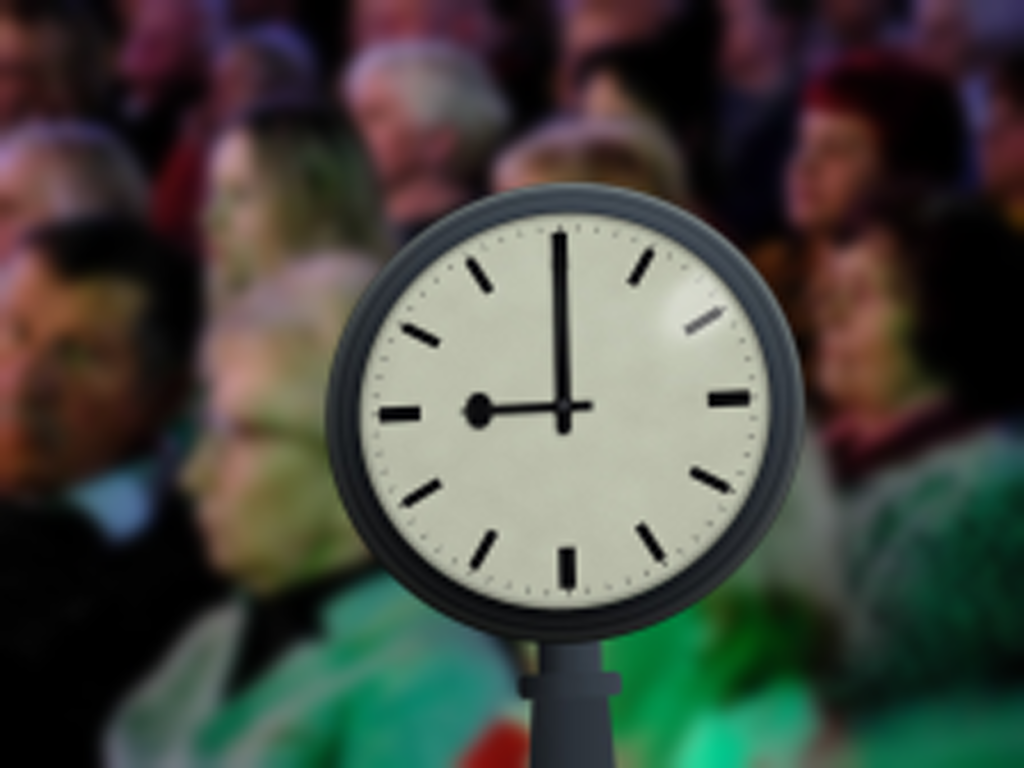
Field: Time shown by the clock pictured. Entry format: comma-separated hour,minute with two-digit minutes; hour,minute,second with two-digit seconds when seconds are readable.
9,00
